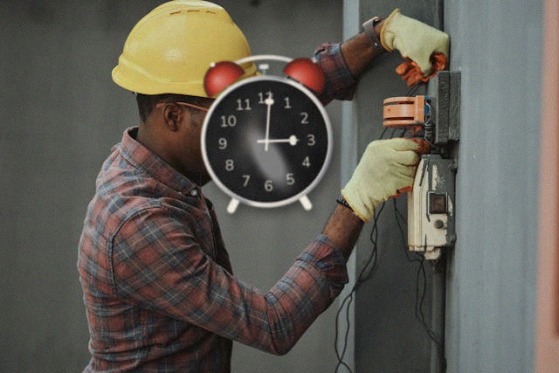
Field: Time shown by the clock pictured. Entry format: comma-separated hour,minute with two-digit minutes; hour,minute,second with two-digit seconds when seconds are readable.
3,01
